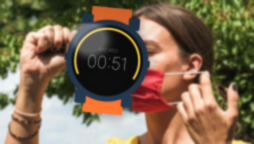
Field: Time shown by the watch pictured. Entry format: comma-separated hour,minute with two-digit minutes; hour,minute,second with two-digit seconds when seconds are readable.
0,51
